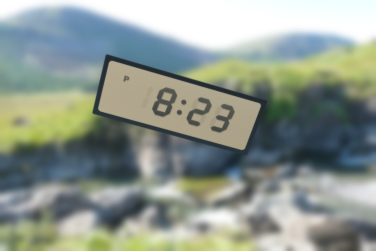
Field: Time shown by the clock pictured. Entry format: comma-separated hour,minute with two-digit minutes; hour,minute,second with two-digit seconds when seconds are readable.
8,23
